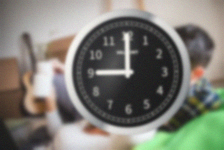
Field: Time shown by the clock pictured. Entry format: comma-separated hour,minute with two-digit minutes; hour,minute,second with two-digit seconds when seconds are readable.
9,00
